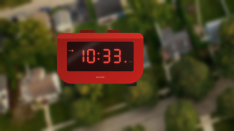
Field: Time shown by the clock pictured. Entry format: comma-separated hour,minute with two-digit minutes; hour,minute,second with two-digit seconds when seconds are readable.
10,33
